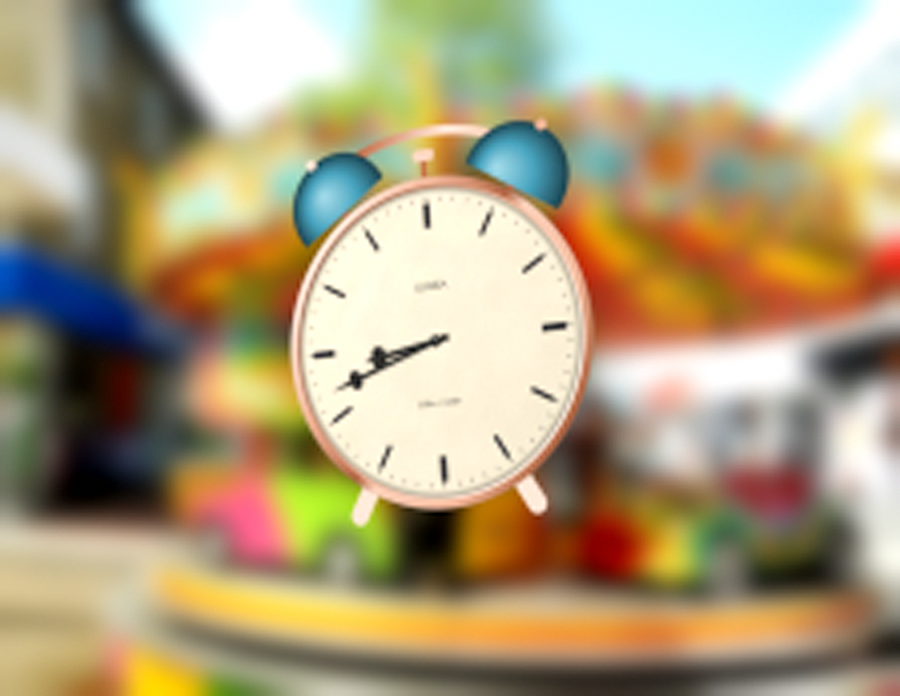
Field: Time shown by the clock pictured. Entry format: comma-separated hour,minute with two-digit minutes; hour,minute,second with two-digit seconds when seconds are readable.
8,42
